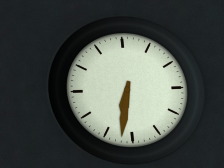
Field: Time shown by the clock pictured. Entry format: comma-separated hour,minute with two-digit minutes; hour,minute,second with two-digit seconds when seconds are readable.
6,32
